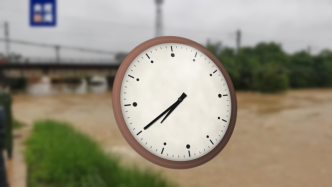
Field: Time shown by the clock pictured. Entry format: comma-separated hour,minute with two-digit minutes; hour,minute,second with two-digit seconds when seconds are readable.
7,40
